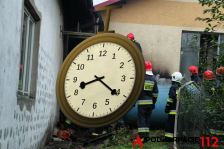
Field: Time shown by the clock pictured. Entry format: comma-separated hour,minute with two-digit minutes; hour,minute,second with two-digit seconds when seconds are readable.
8,21
